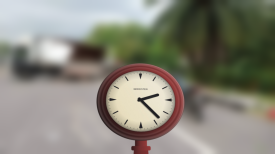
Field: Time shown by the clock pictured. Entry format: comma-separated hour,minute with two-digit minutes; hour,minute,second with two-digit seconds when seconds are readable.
2,23
